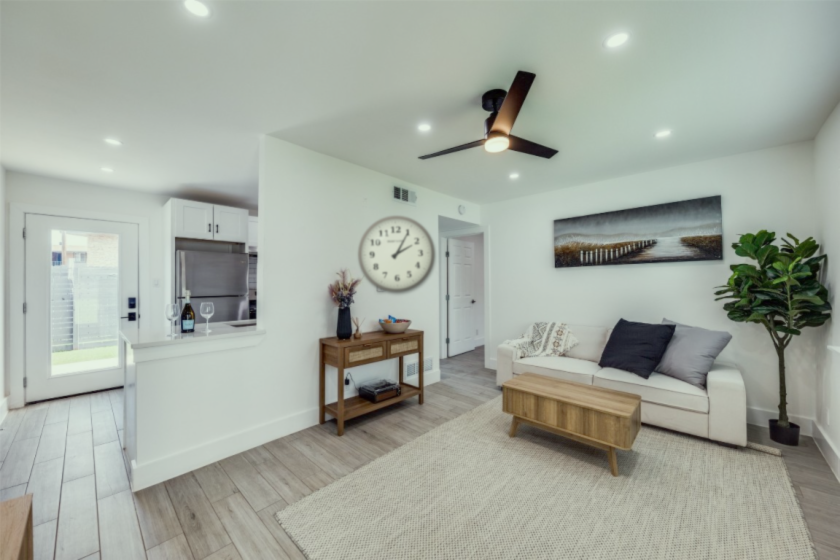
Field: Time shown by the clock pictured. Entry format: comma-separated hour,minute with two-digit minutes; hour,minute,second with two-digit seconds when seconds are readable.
2,05
